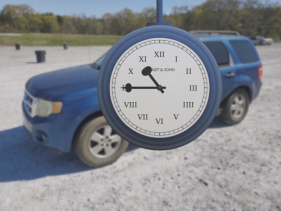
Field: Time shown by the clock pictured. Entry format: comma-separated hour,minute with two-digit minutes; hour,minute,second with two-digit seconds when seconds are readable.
10,45
